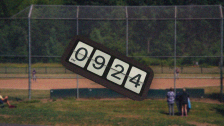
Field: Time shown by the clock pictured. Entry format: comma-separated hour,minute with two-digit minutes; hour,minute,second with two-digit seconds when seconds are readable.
9,24
